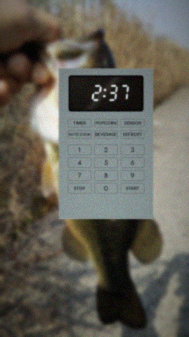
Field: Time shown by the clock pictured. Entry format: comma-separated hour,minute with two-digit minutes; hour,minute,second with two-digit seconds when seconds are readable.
2,37
